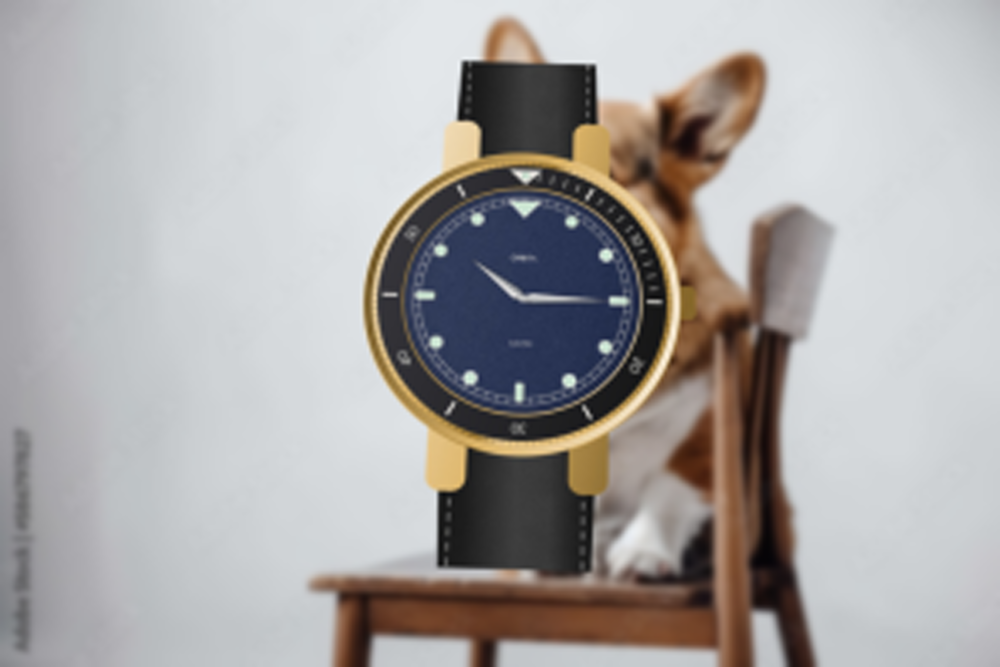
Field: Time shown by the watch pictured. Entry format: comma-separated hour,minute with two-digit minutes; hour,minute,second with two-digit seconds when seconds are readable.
10,15
